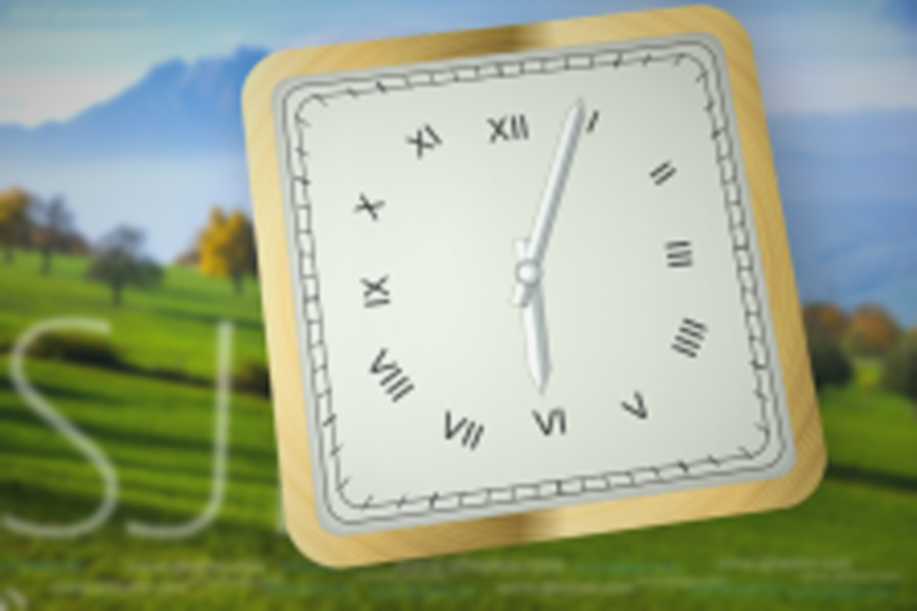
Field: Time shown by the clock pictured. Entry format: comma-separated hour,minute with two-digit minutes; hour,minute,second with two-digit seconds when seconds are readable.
6,04
